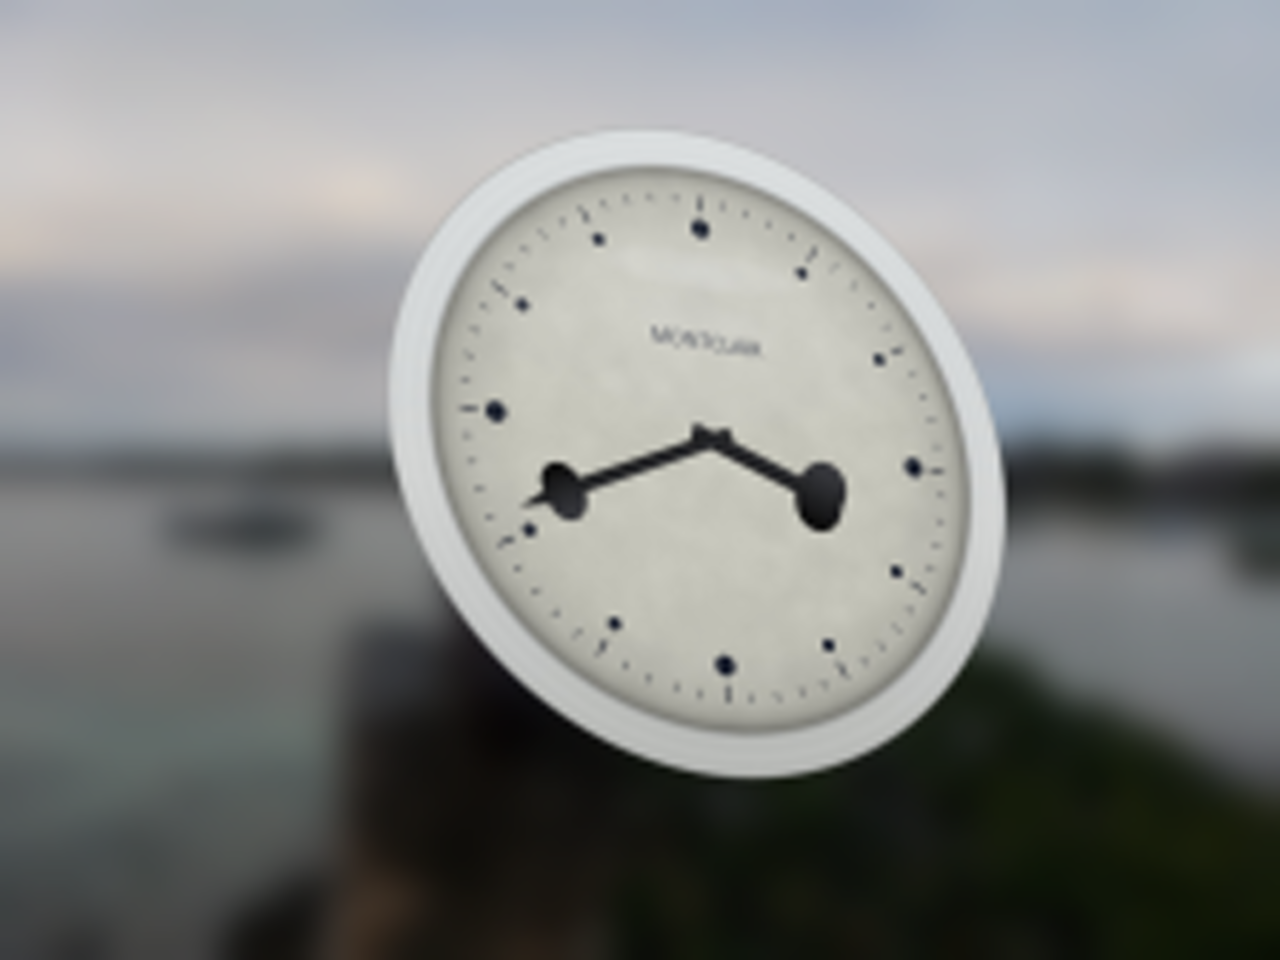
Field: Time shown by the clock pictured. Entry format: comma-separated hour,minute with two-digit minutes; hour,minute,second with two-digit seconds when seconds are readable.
3,41
